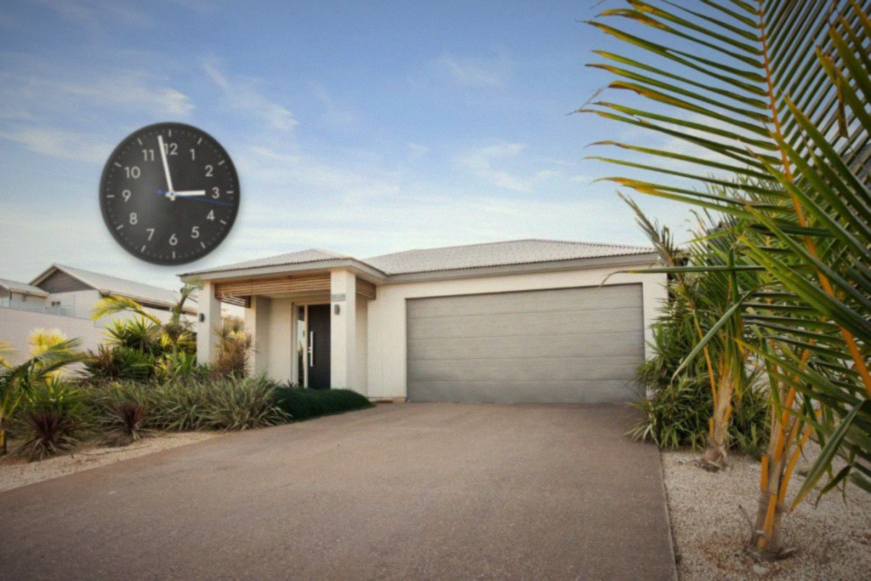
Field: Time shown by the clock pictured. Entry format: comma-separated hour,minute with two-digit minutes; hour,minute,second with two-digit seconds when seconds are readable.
2,58,17
